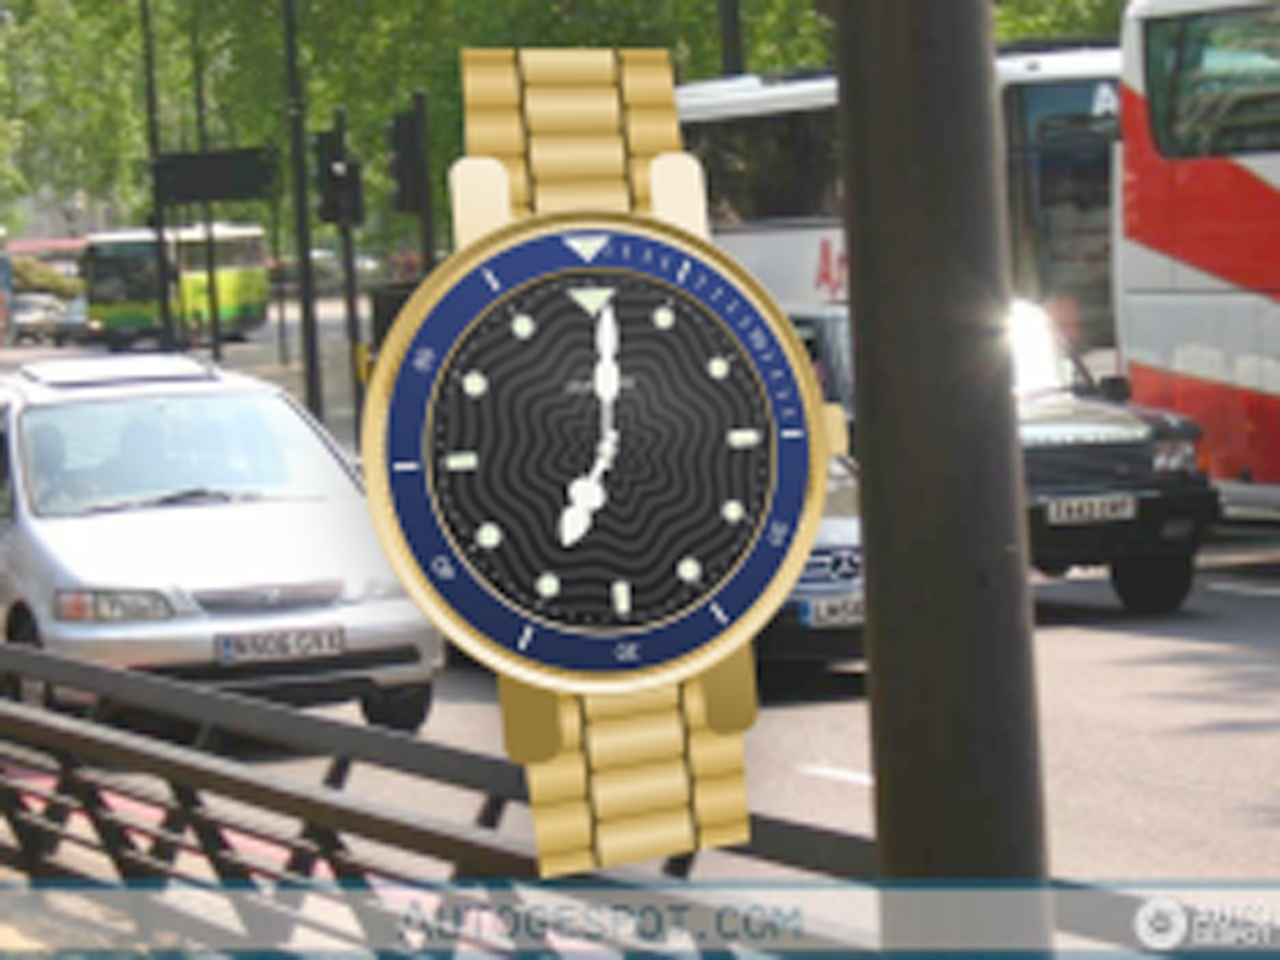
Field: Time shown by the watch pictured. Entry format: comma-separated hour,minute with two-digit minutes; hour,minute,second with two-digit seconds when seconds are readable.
7,01
